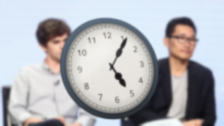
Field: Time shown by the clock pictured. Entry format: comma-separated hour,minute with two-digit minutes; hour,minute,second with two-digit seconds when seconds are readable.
5,06
